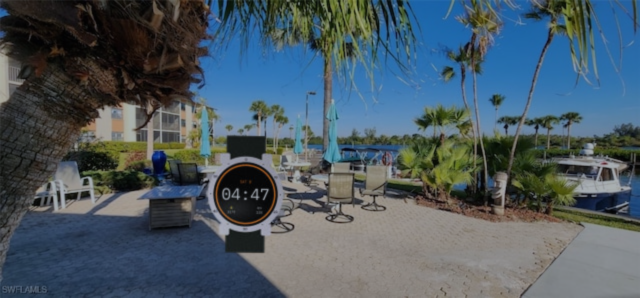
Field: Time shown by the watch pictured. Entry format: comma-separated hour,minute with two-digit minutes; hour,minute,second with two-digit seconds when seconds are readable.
4,47
